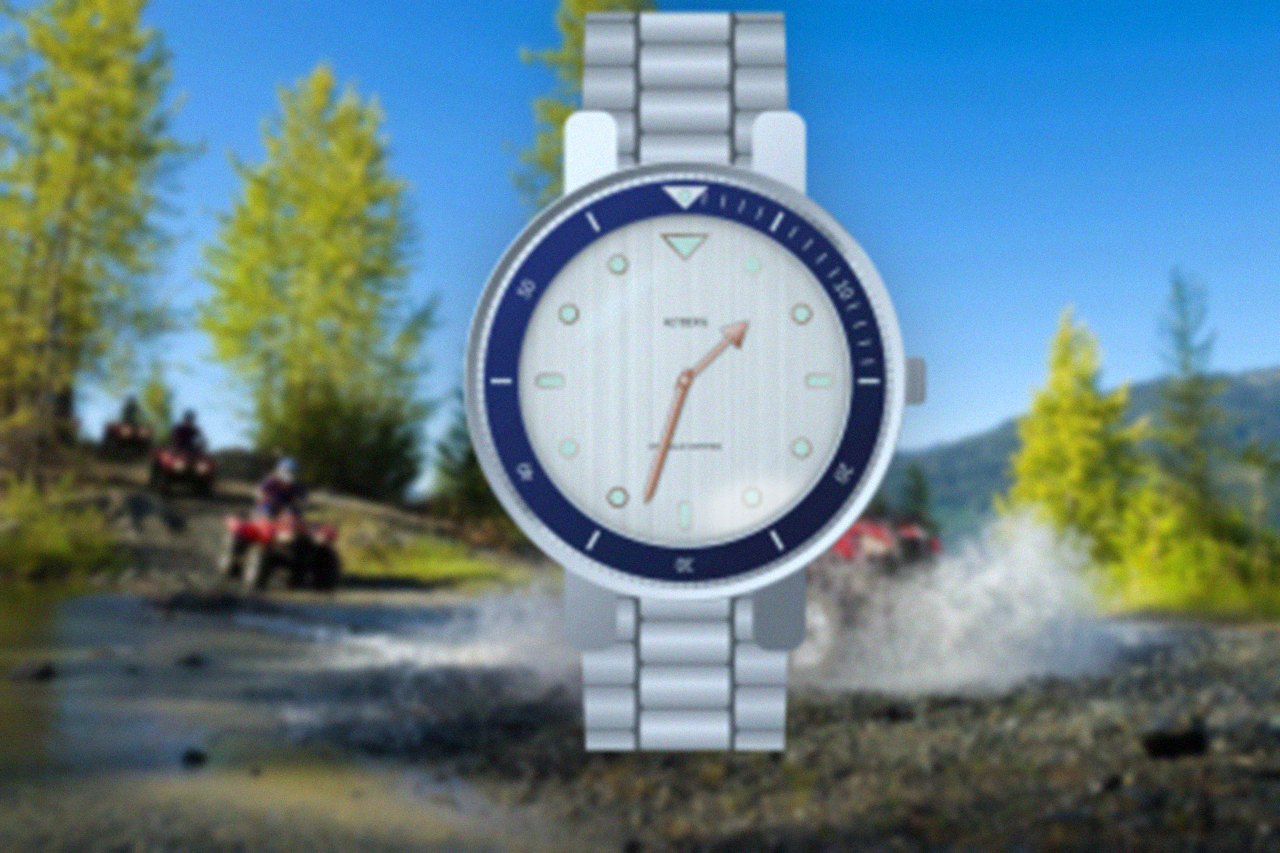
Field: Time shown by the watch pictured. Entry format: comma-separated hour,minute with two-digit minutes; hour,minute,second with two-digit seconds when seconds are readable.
1,33
